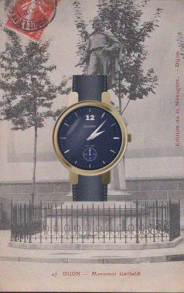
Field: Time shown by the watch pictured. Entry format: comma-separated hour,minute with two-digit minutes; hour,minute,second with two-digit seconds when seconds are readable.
2,07
